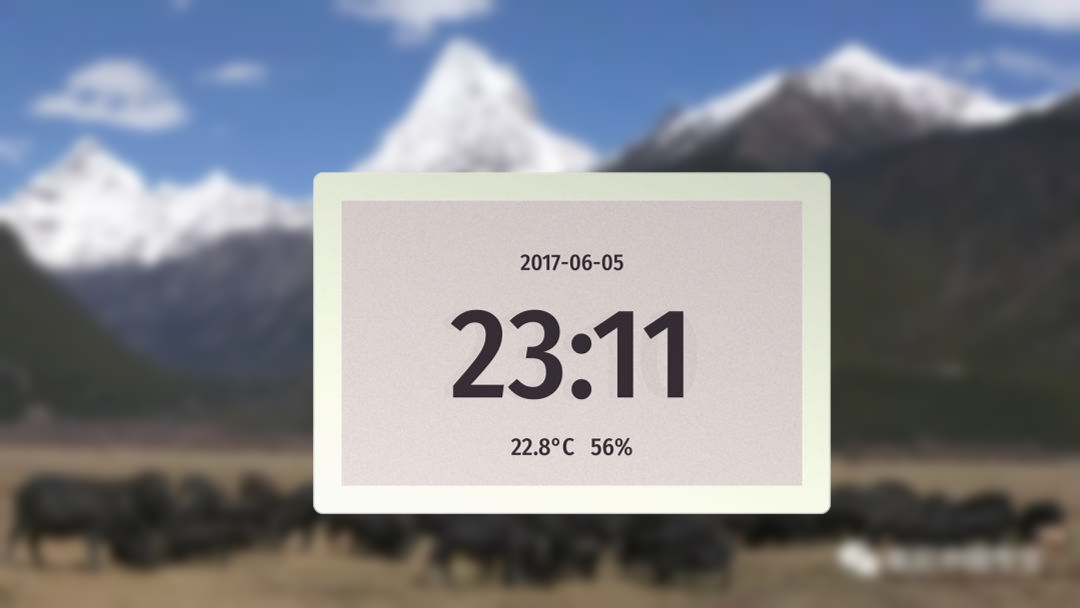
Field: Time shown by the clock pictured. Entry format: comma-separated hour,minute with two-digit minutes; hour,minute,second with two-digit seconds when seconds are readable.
23,11
